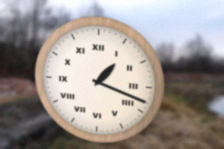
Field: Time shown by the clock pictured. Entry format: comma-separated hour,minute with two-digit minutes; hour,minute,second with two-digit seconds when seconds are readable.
1,18
